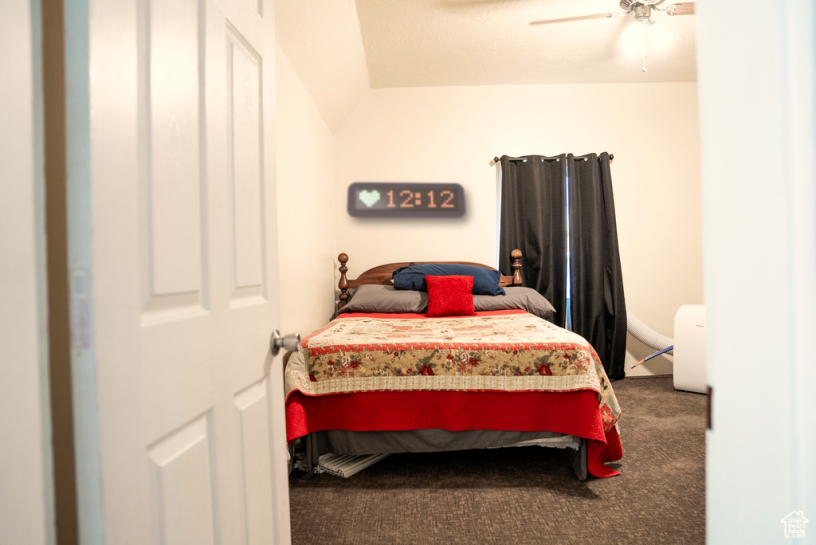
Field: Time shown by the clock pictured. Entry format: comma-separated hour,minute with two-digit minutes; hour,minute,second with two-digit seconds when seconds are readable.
12,12
